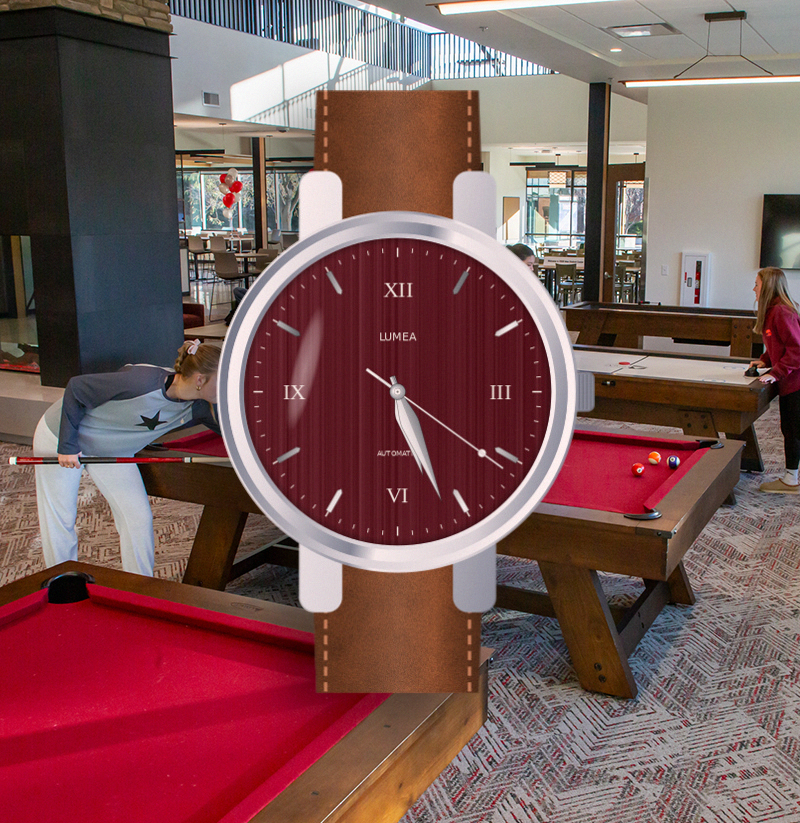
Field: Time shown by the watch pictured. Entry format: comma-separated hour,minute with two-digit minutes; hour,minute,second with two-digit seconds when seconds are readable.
5,26,21
